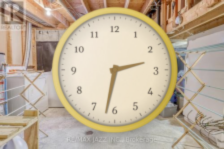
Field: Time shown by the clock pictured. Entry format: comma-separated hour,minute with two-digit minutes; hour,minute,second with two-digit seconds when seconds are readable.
2,32
